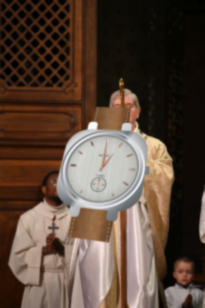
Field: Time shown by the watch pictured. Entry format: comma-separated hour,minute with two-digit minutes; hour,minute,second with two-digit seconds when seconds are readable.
1,00
